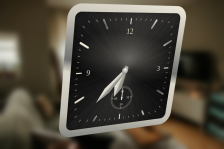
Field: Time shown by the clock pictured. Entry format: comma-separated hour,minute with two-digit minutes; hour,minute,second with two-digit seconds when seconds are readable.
6,37
